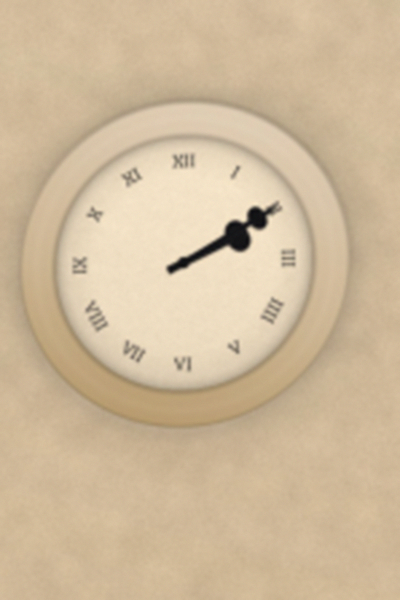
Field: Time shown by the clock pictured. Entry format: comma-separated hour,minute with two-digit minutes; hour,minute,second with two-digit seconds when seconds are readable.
2,10
